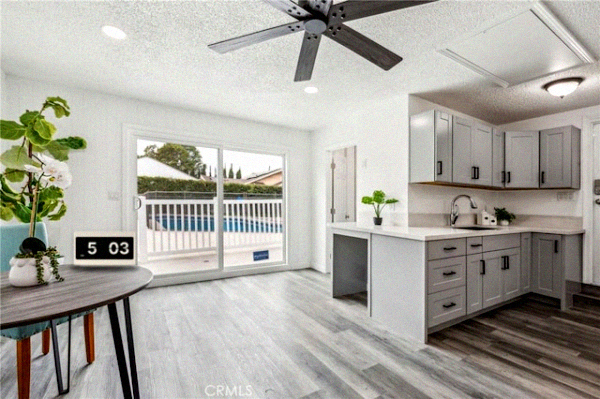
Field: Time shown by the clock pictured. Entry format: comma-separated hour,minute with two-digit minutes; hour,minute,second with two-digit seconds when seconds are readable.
5,03
